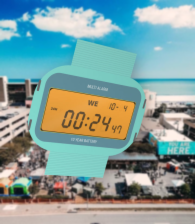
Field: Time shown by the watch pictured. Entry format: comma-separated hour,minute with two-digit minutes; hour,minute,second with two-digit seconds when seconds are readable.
0,24,47
